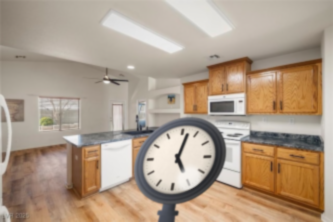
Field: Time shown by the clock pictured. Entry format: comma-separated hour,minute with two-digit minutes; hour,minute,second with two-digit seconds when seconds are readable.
5,02
